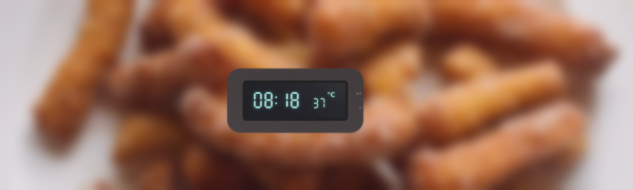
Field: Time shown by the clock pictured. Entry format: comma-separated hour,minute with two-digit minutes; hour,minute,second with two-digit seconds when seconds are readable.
8,18
